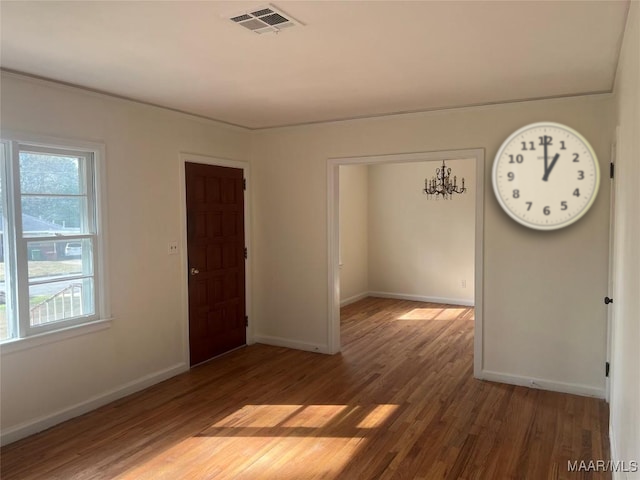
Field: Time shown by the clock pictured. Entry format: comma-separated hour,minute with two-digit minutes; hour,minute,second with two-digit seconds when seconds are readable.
1,00
